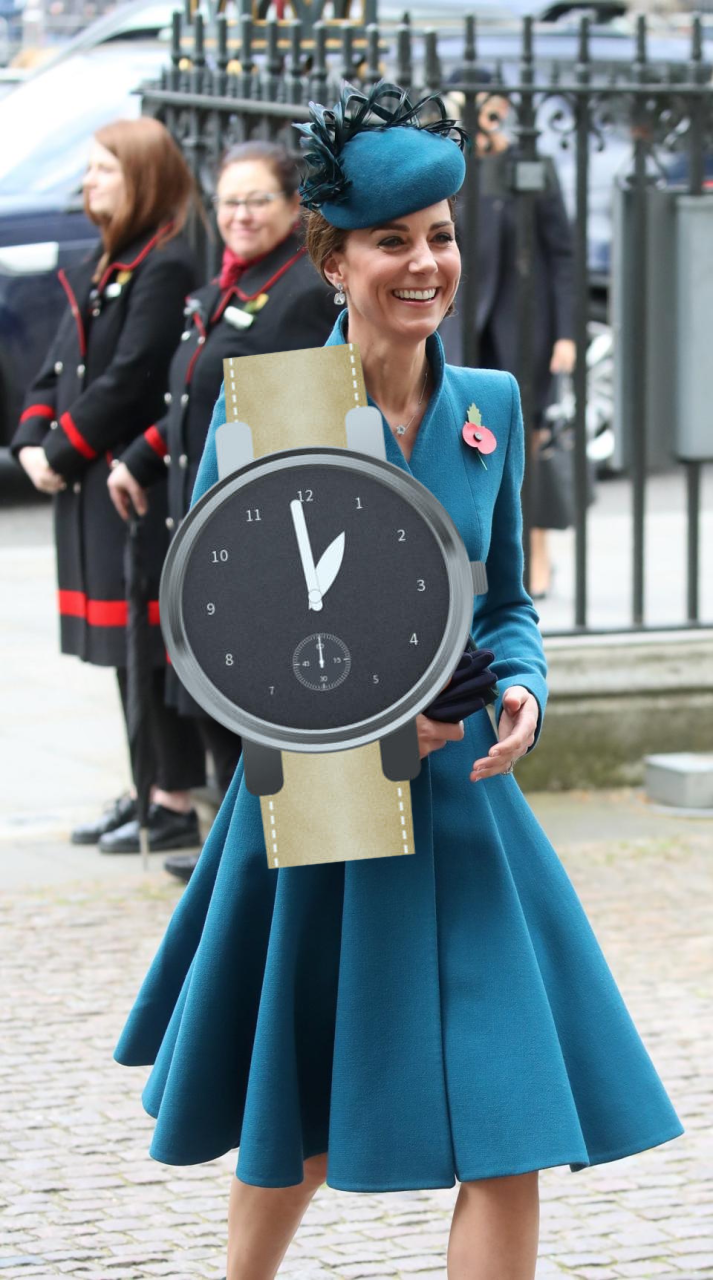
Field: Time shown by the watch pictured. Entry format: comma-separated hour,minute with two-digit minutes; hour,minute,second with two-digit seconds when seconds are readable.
12,59
